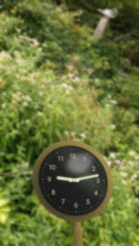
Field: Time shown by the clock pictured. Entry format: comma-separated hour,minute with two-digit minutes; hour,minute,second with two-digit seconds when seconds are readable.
9,13
